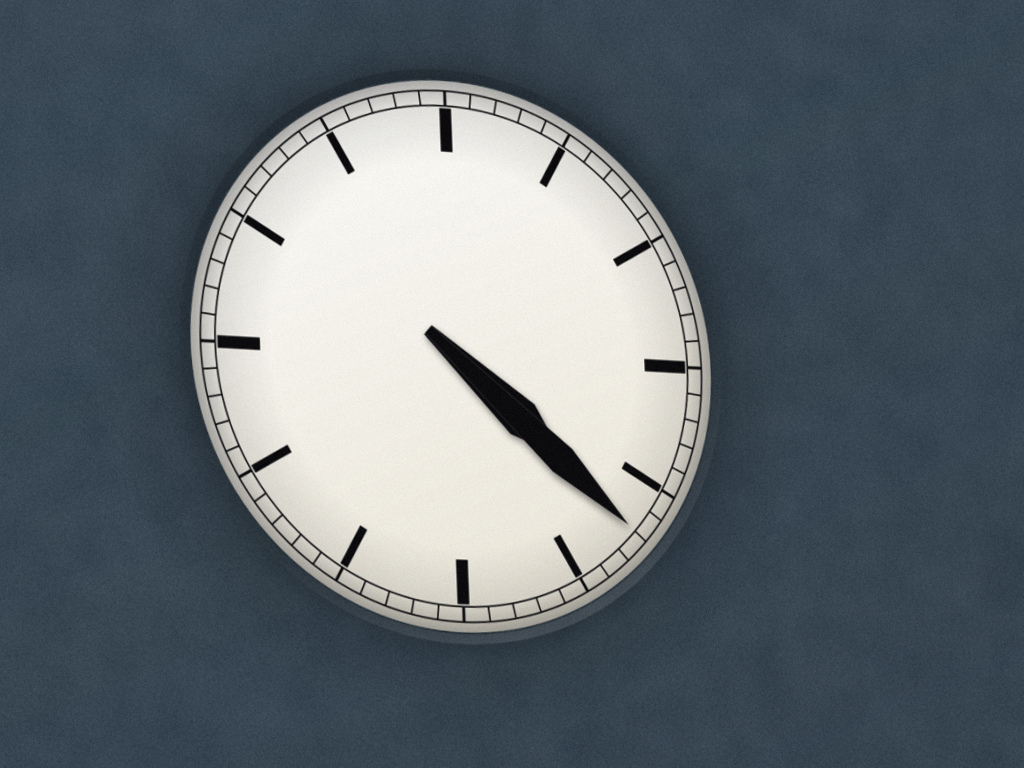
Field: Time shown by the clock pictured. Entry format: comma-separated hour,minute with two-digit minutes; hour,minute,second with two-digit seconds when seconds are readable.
4,22
